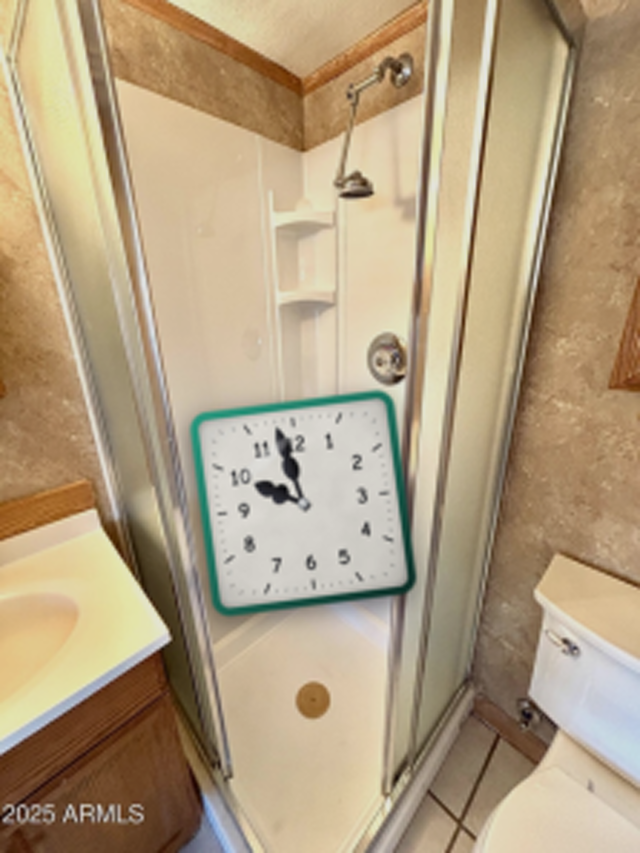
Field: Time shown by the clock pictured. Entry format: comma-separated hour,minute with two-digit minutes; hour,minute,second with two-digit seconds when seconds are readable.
9,58
